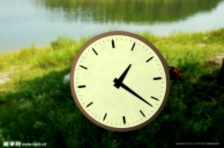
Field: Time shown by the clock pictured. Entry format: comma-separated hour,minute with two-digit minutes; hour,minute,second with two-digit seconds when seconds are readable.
1,22
